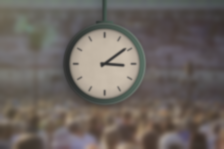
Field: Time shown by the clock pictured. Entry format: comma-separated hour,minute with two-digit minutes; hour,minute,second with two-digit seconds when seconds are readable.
3,09
